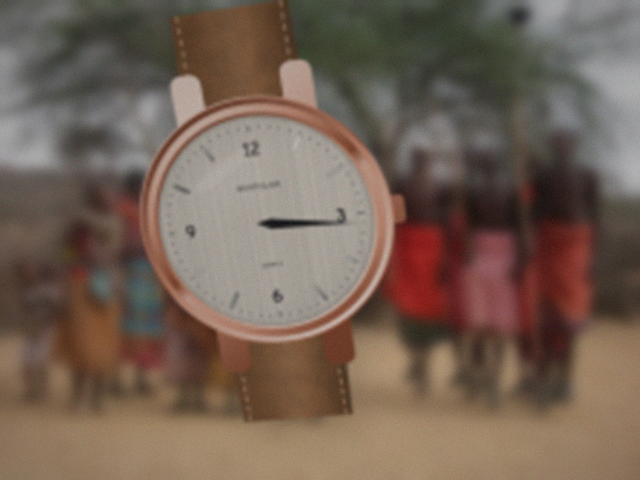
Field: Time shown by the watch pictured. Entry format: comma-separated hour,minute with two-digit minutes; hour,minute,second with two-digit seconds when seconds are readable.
3,16
